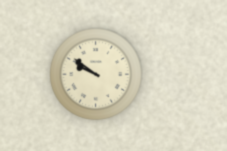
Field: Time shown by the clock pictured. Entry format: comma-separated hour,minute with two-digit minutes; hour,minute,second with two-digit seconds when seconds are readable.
9,51
